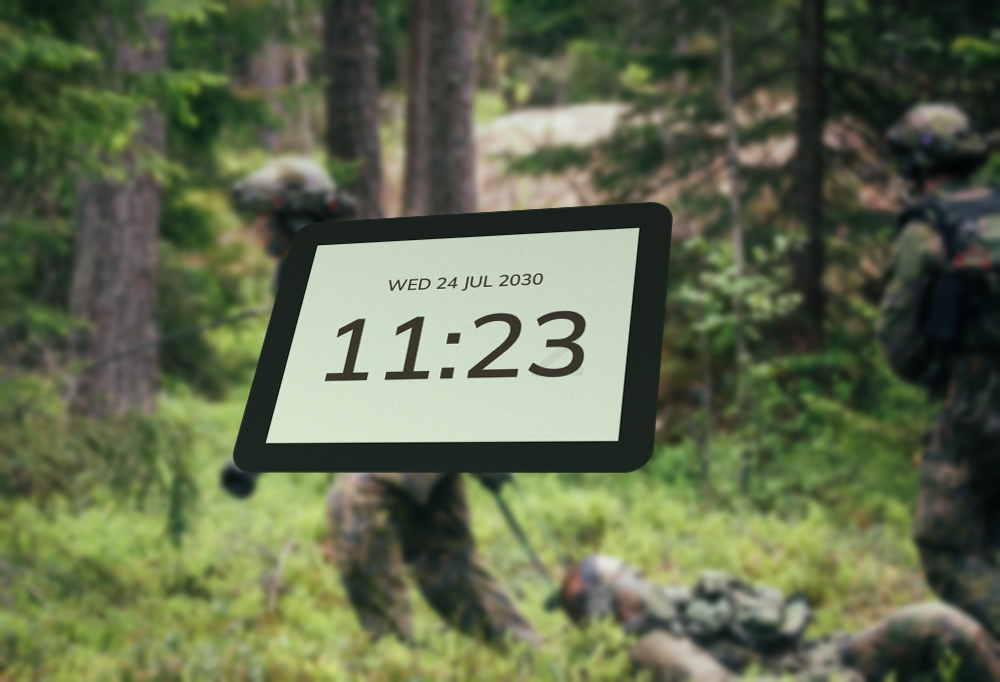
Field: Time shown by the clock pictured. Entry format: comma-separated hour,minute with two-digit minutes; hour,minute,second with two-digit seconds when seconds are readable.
11,23
